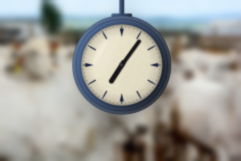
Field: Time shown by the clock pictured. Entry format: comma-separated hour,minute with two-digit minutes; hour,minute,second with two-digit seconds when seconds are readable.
7,06
